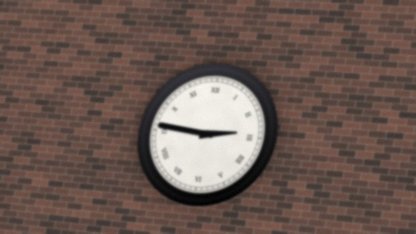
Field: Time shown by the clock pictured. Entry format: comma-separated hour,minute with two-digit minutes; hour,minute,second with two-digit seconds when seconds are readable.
2,46
